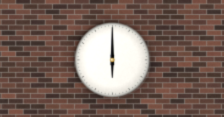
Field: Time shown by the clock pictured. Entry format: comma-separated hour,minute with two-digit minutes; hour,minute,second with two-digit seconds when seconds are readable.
6,00
